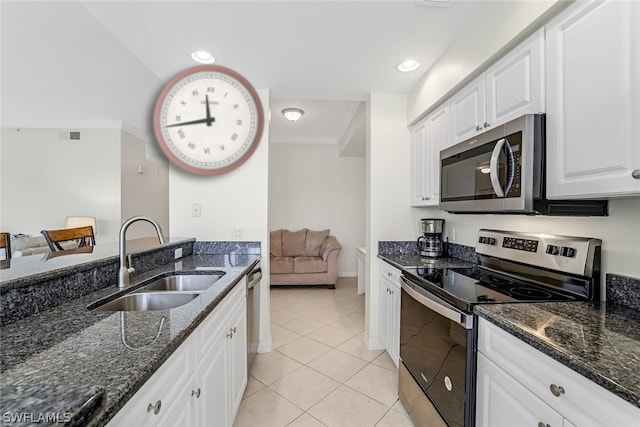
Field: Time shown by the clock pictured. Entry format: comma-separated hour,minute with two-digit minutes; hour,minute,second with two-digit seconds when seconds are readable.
11,43
